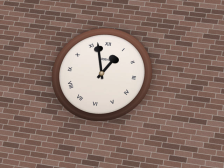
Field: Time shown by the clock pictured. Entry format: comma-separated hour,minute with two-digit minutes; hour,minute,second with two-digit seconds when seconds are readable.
12,57
